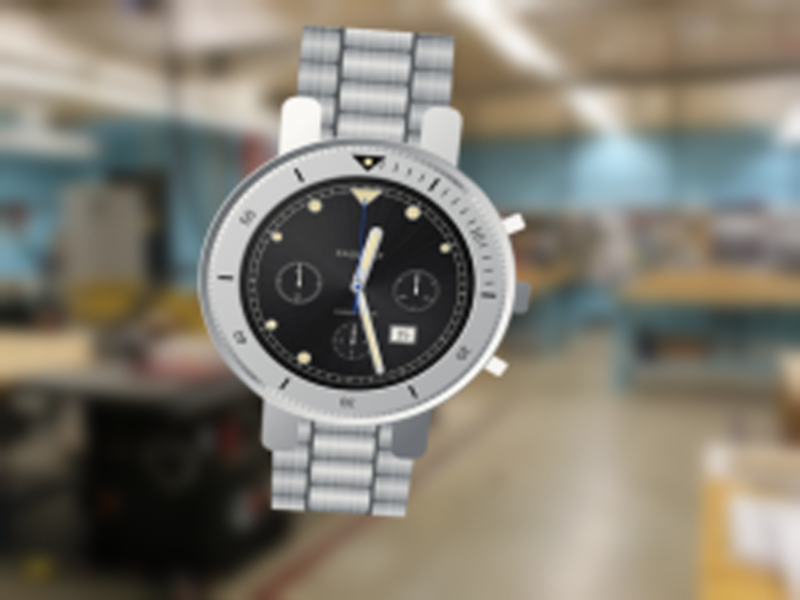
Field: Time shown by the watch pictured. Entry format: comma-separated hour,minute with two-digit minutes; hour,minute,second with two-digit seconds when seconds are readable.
12,27
